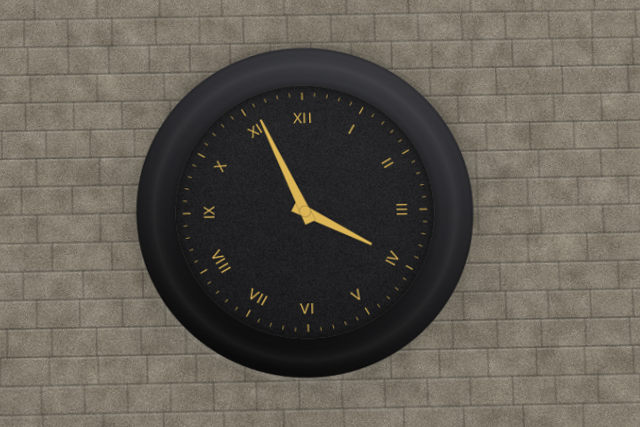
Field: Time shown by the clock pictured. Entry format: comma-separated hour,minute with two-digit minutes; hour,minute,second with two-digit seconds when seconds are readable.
3,56
